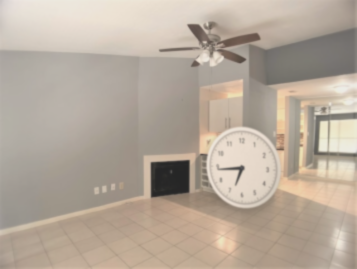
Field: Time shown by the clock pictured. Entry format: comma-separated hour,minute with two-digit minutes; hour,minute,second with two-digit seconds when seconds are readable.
6,44
